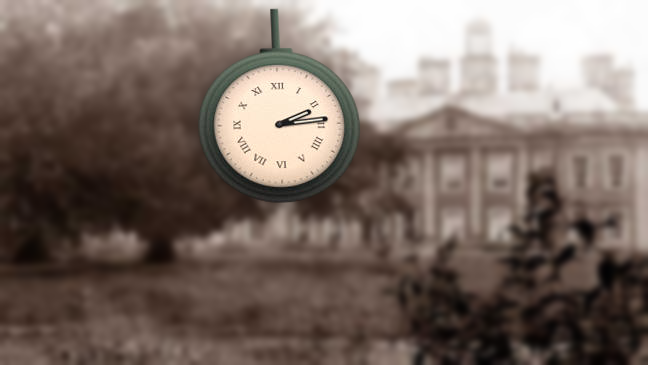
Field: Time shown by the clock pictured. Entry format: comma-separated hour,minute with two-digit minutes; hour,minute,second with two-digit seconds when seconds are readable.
2,14
